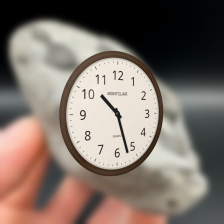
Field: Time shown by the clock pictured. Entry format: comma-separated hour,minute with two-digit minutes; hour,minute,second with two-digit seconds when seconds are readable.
10,27
